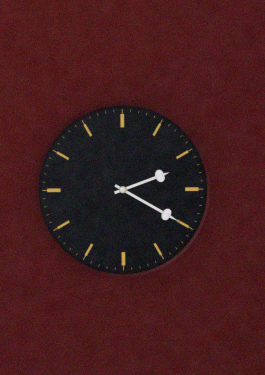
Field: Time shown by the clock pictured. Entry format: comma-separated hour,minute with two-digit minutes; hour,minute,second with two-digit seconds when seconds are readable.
2,20
